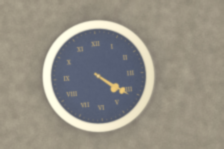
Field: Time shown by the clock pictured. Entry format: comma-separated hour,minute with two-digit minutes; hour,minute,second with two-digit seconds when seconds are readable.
4,21
